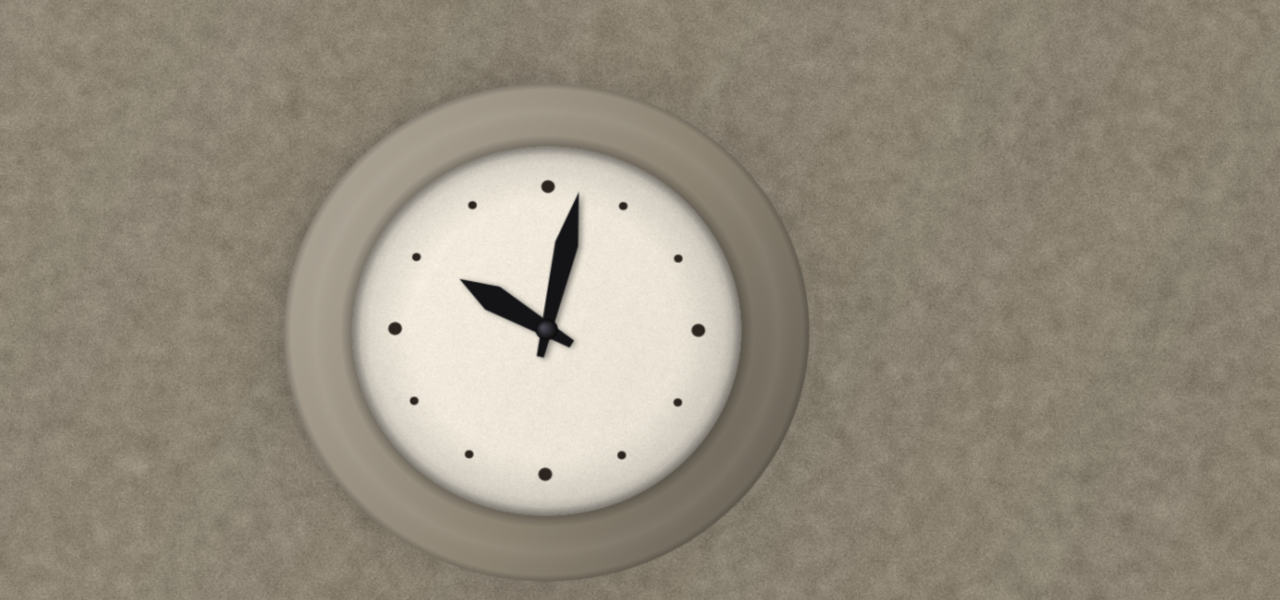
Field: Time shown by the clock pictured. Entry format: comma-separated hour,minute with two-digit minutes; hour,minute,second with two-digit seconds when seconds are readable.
10,02
